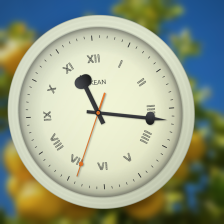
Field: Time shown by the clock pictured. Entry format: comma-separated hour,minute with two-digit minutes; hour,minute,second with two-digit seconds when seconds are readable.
11,16,34
